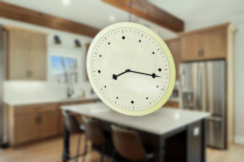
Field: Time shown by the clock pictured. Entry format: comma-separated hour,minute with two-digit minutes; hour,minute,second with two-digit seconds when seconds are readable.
8,17
